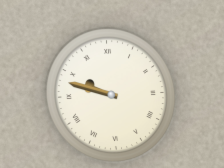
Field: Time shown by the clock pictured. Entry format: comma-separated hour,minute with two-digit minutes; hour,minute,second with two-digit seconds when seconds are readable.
9,48
